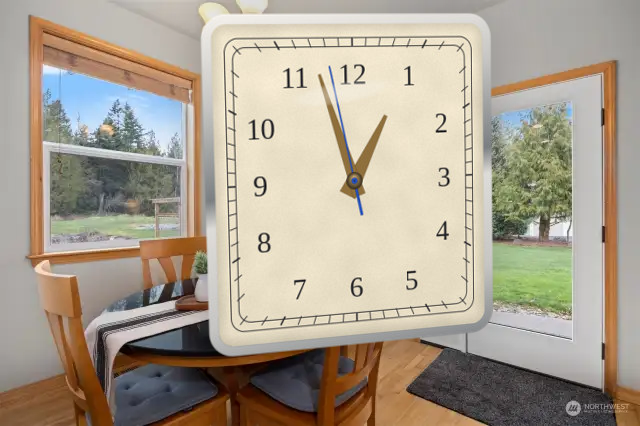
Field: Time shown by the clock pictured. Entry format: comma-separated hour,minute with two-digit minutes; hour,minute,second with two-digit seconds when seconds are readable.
12,56,58
